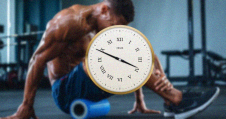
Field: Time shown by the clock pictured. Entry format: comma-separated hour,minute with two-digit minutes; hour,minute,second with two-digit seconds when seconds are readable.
3,49
